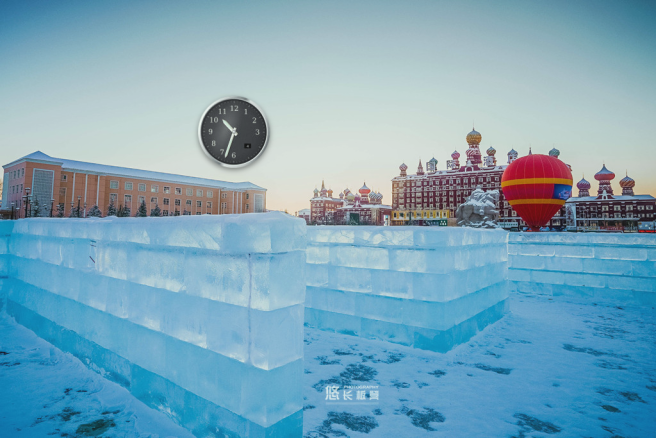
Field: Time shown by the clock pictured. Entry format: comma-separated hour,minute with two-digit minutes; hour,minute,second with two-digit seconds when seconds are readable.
10,33
